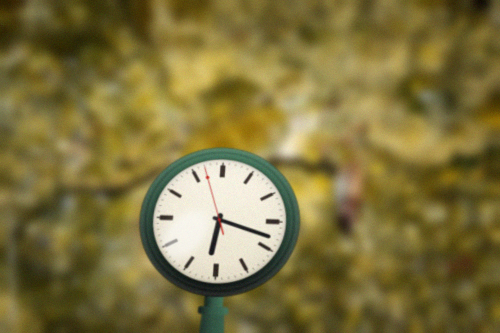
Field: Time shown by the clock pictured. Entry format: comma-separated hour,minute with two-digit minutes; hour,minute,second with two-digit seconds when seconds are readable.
6,17,57
